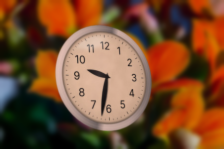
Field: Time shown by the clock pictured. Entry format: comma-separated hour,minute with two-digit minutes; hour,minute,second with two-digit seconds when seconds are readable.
9,32
